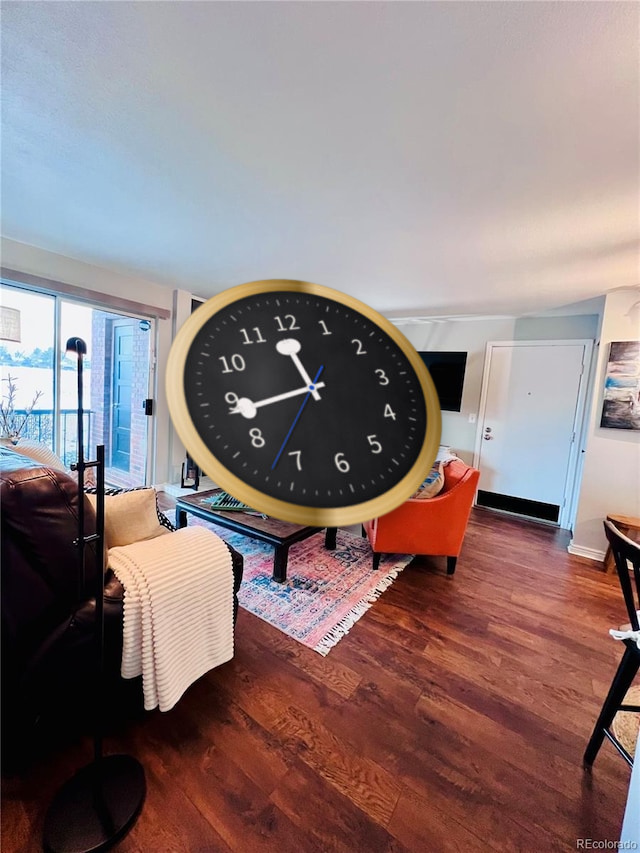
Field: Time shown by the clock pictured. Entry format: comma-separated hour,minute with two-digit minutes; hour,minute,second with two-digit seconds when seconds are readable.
11,43,37
